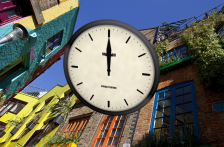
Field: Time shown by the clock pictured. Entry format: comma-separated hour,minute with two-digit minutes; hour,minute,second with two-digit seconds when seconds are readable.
12,00
